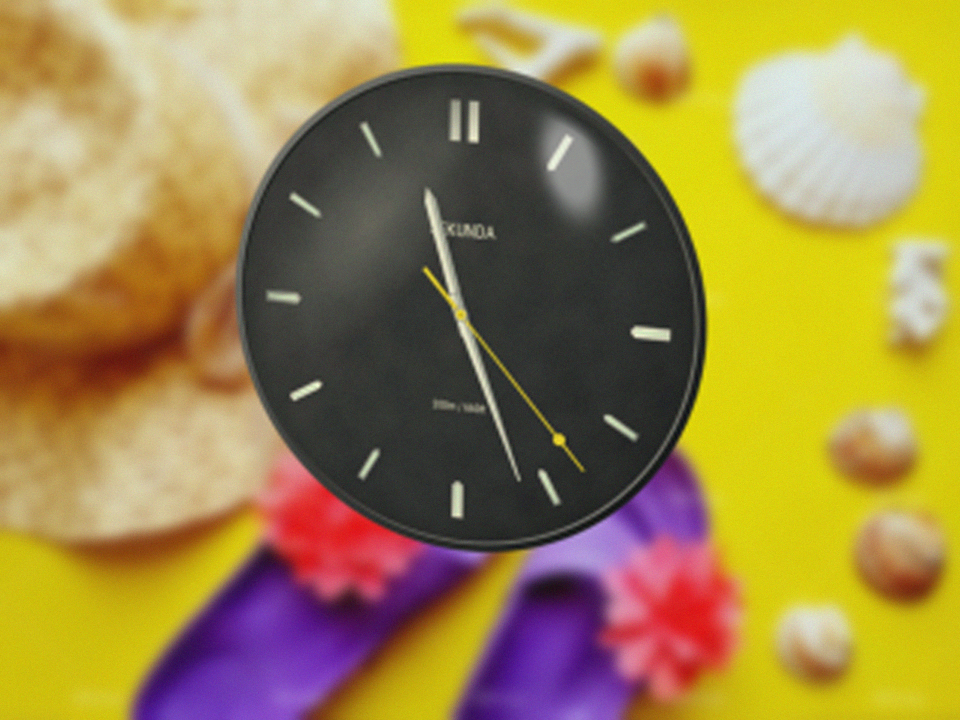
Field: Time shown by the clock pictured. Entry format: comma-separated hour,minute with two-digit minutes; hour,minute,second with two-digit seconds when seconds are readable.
11,26,23
